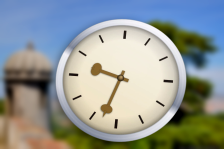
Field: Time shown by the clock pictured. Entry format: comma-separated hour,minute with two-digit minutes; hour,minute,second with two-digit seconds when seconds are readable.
9,33
